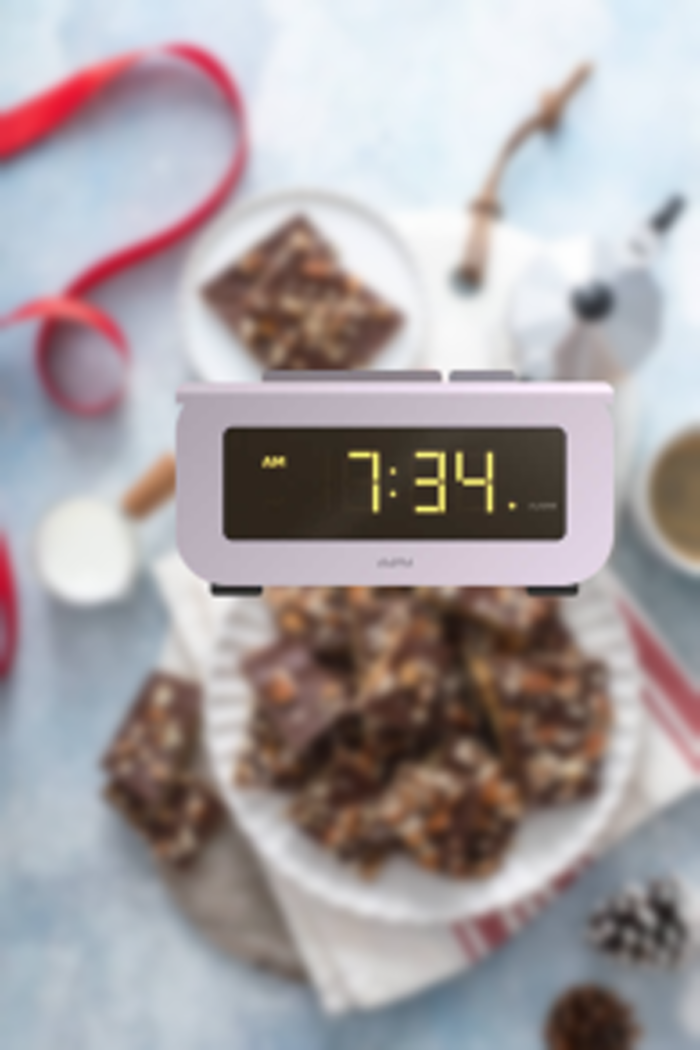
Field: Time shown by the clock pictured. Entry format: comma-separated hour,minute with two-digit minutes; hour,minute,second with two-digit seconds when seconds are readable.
7,34
